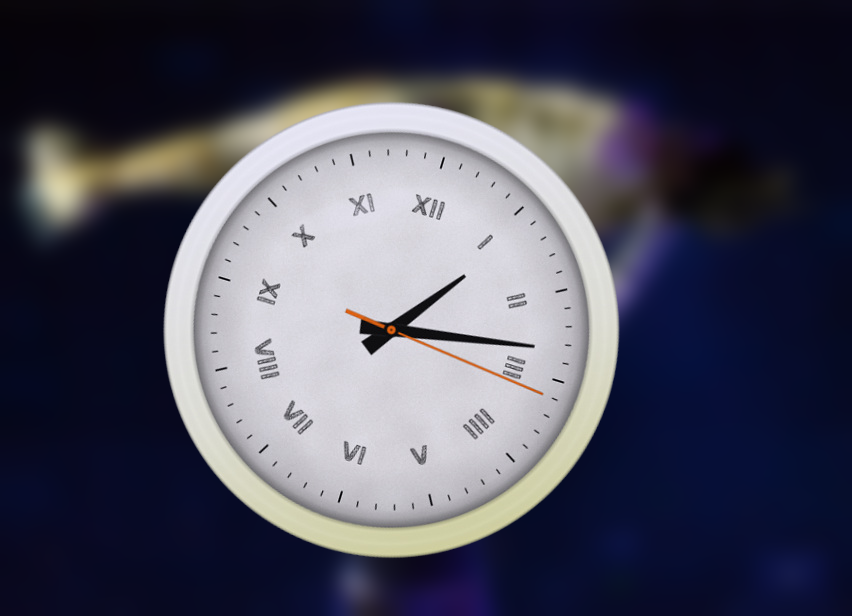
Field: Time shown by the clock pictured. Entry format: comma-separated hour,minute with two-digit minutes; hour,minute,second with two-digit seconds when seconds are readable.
1,13,16
